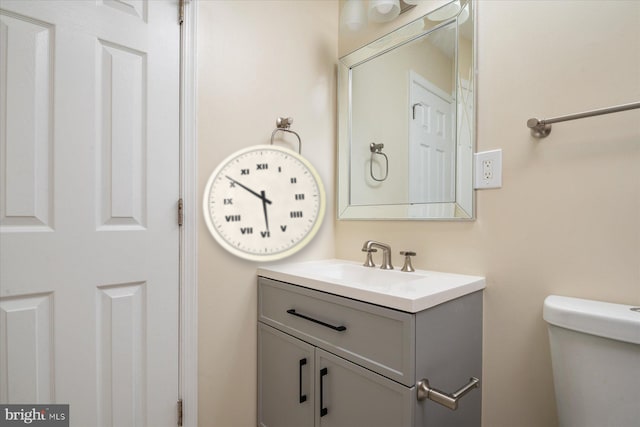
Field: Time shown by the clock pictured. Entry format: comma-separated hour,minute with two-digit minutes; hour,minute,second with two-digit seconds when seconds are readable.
5,51
